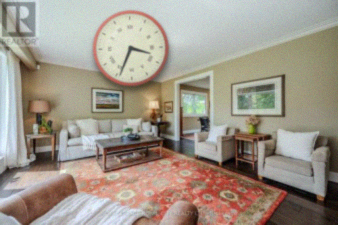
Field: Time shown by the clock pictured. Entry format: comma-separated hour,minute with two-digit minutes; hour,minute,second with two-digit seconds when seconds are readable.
3,34
